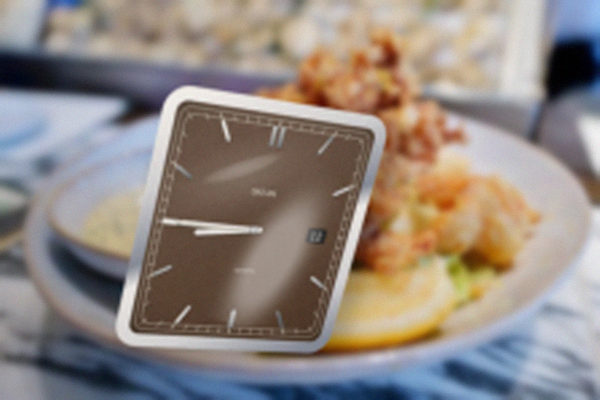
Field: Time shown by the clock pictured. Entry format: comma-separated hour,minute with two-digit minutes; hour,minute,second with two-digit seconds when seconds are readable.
8,45
